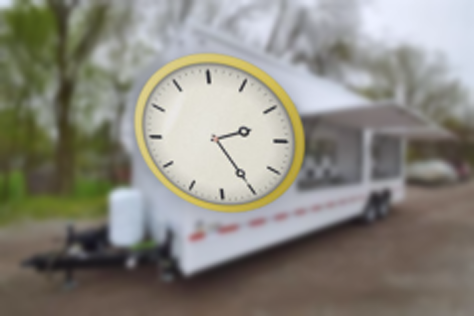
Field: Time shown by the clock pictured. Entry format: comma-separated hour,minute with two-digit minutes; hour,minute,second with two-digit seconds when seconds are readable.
2,25
